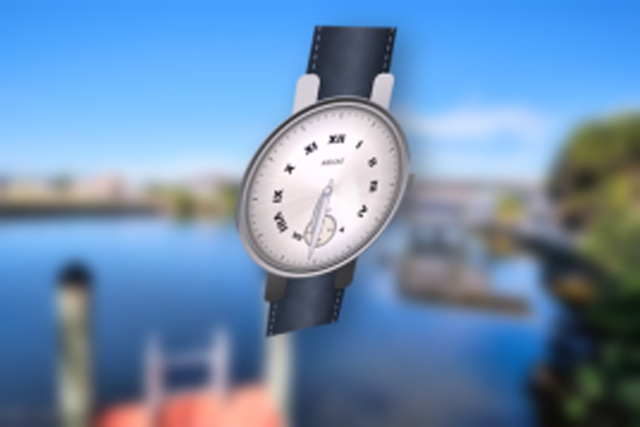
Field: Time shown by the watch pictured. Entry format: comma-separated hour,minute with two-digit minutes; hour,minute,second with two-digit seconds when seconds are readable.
6,31
